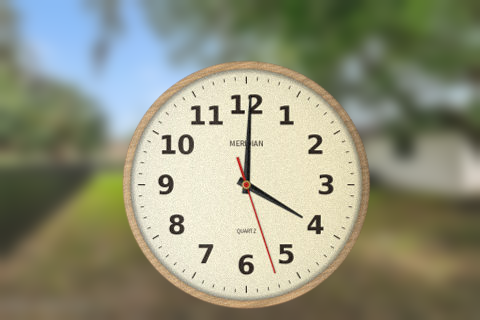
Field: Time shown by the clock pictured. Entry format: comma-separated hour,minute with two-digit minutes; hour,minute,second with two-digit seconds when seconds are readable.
4,00,27
